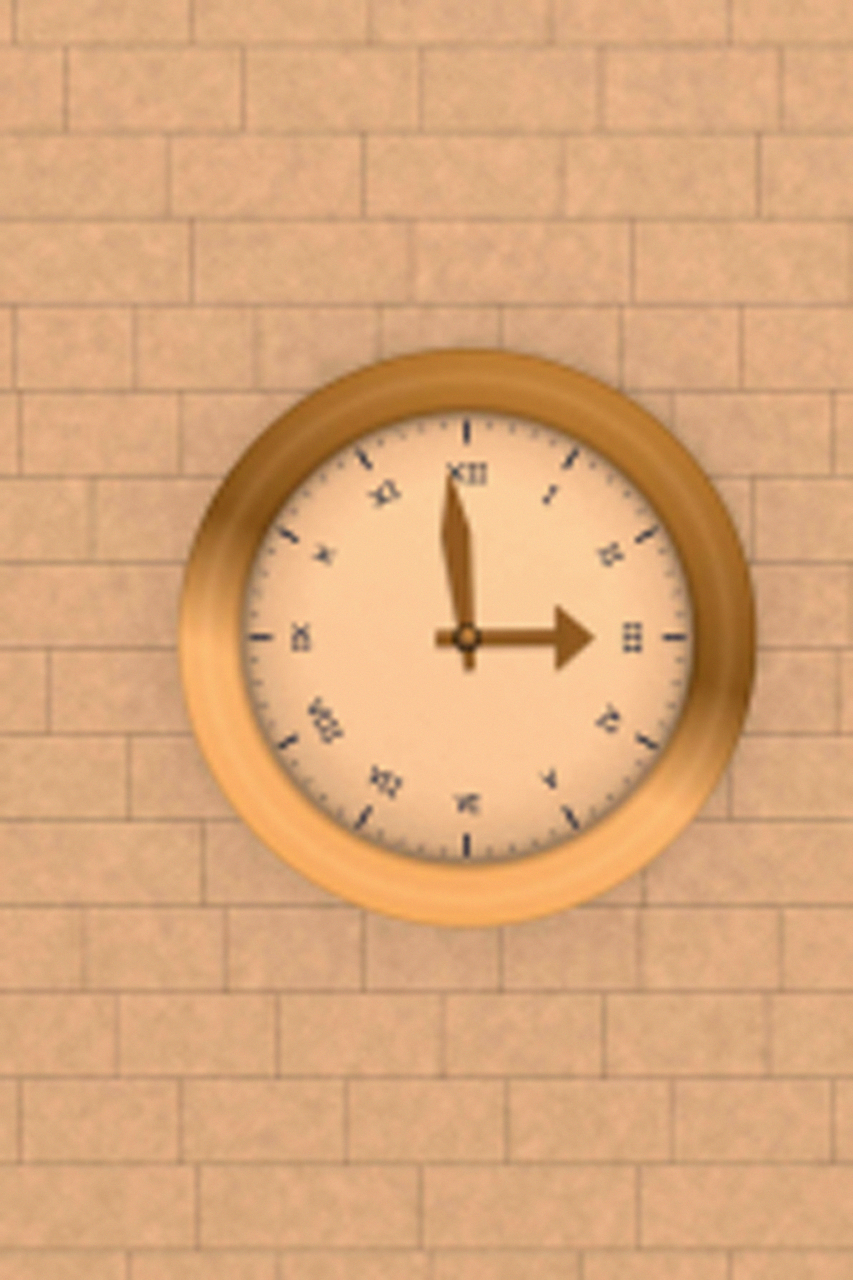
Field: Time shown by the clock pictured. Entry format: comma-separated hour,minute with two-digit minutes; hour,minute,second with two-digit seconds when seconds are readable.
2,59
